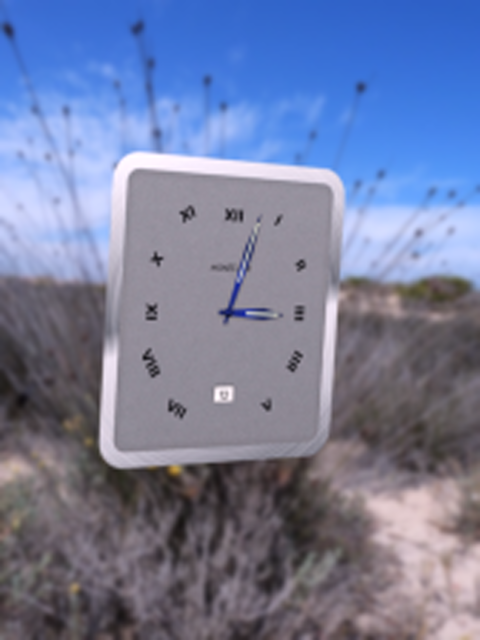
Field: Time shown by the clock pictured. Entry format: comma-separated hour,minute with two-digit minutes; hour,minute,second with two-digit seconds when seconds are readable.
3,03
